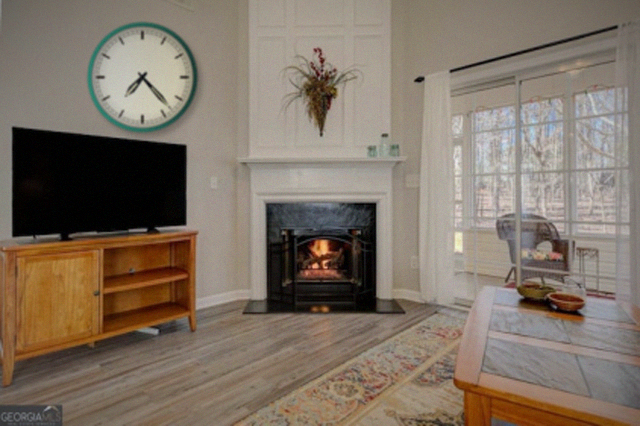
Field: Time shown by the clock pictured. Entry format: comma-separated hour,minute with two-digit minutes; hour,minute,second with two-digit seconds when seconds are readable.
7,23
